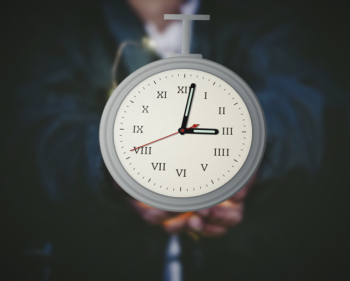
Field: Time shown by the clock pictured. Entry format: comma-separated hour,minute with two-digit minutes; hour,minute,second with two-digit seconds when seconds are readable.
3,01,41
